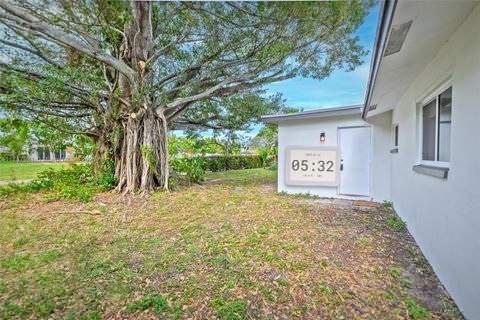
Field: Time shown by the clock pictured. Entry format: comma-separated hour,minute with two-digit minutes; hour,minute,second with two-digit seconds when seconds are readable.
5,32
